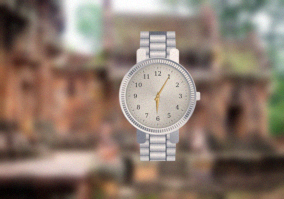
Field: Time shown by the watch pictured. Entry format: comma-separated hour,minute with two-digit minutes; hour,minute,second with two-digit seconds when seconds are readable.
6,05
